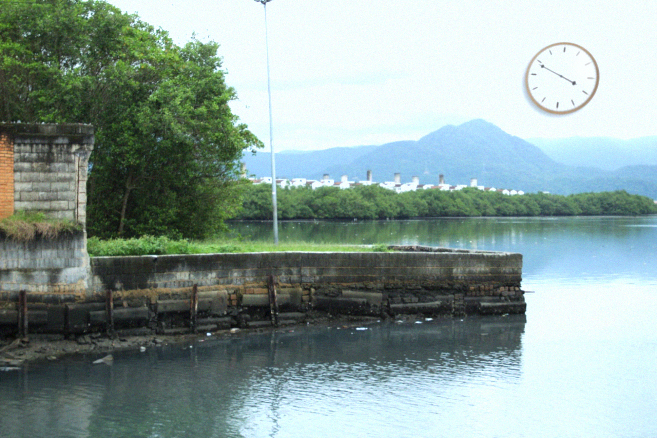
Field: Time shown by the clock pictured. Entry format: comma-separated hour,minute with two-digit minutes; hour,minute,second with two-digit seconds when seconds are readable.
3,49
